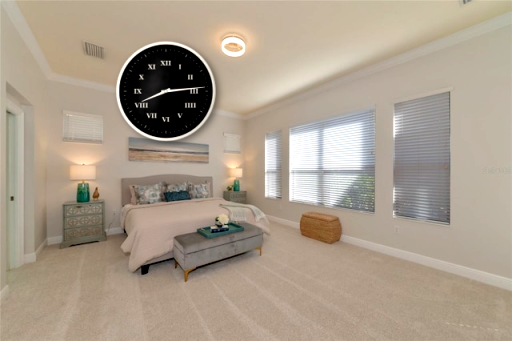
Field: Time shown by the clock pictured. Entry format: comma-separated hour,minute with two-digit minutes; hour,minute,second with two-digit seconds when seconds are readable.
8,14
